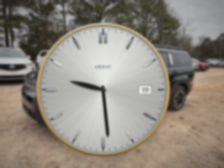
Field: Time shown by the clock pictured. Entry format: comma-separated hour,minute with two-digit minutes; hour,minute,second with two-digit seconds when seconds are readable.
9,29
